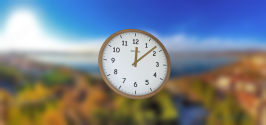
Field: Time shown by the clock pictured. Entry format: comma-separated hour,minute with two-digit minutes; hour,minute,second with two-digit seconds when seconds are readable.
12,08
